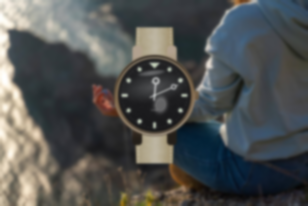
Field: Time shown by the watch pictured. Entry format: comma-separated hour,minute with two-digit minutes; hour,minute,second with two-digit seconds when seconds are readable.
12,11
